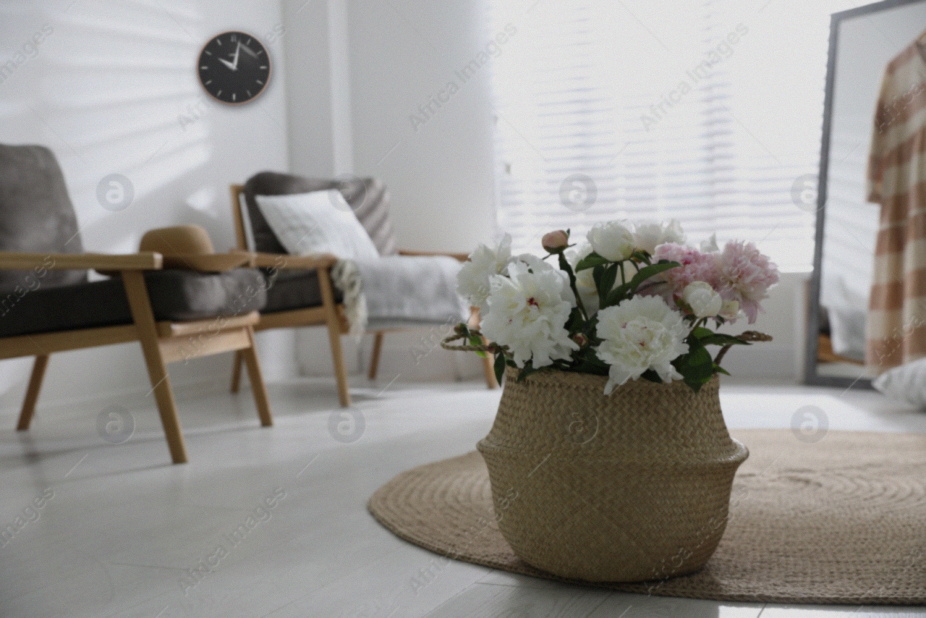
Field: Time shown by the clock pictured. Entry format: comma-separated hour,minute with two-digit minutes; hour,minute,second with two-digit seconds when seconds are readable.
10,02
